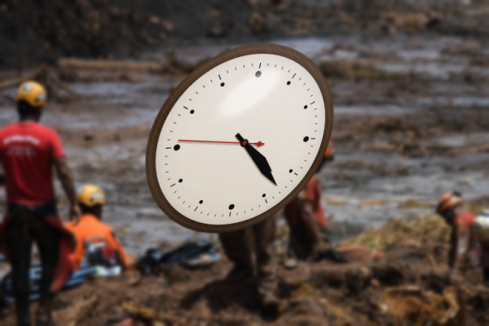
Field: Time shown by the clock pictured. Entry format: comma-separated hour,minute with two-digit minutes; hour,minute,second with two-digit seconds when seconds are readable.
4,22,46
